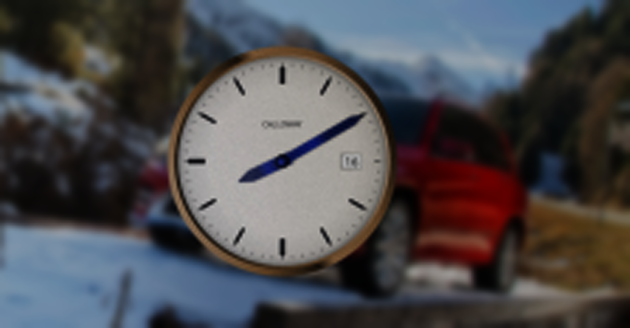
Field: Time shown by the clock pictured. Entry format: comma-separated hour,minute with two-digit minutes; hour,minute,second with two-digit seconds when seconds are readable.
8,10
